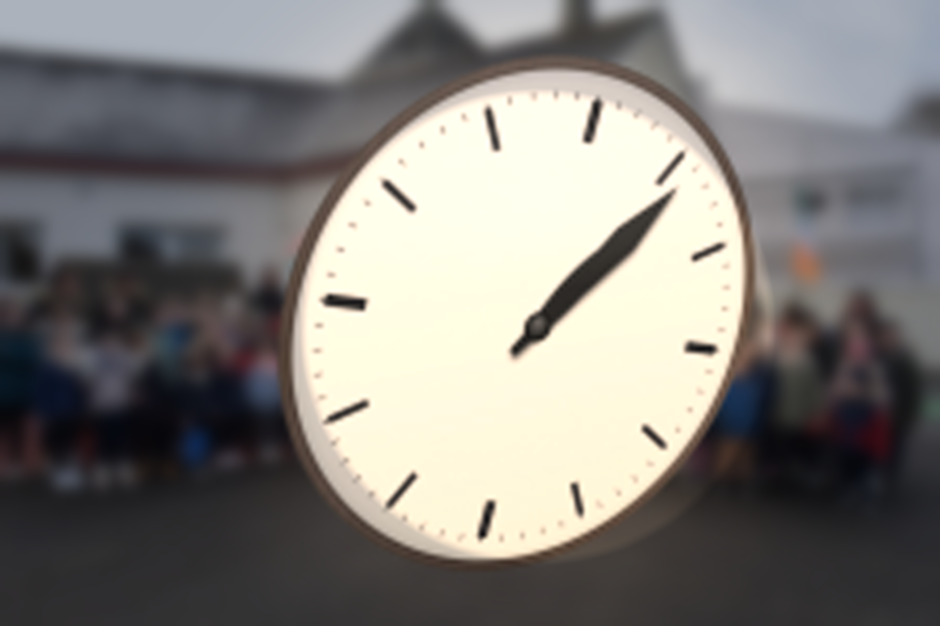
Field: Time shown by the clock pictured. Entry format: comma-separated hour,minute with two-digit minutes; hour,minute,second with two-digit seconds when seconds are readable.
1,06
